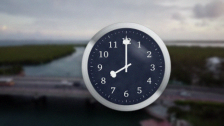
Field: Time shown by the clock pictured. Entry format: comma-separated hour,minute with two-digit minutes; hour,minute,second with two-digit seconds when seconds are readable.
8,00
